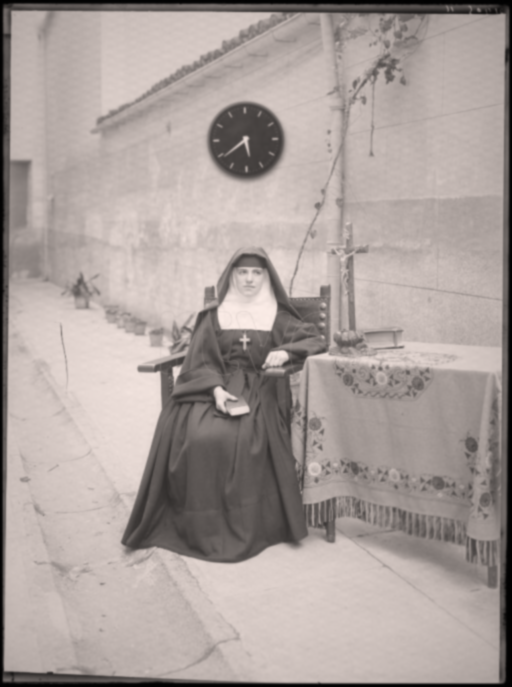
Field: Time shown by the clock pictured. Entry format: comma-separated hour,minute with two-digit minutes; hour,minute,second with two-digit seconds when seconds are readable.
5,39
